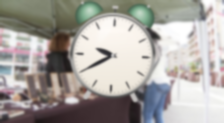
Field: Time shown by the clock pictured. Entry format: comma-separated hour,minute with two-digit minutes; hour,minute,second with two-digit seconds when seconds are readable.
9,40
